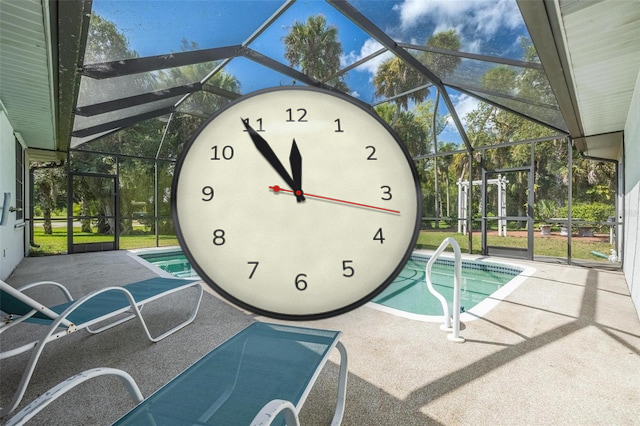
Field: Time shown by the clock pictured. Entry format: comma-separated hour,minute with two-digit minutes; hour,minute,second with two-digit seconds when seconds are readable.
11,54,17
